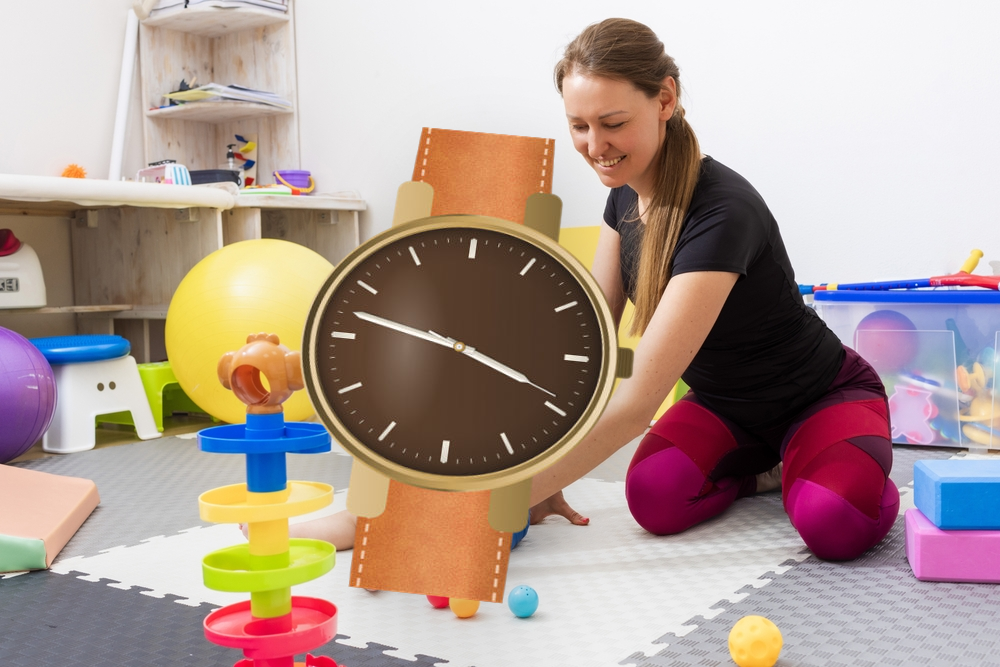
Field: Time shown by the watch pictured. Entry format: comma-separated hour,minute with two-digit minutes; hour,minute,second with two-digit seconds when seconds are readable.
3,47,19
